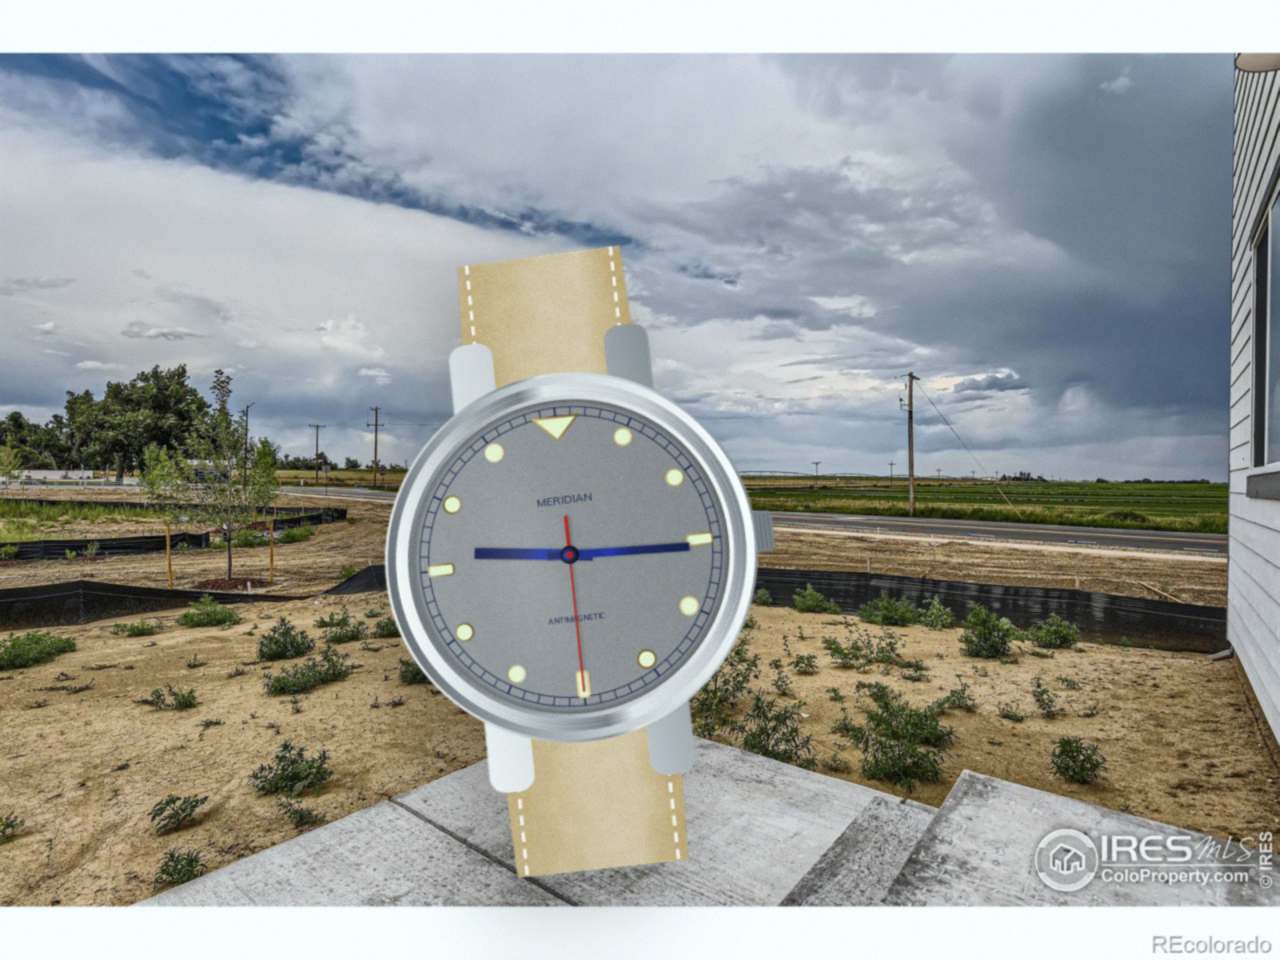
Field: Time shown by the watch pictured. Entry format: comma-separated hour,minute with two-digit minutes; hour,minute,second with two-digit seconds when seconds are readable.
9,15,30
